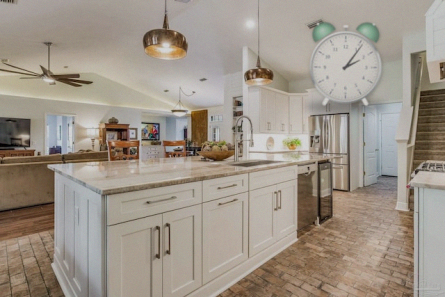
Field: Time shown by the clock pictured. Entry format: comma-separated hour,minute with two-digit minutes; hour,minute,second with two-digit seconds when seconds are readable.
2,06
